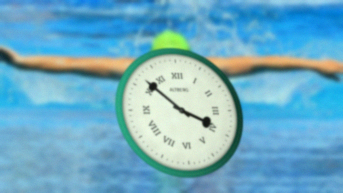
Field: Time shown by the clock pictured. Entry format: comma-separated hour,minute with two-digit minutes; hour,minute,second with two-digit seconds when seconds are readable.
3,52
